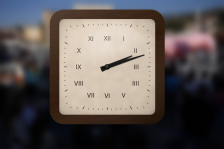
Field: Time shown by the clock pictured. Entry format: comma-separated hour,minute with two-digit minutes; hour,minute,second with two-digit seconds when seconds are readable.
2,12
